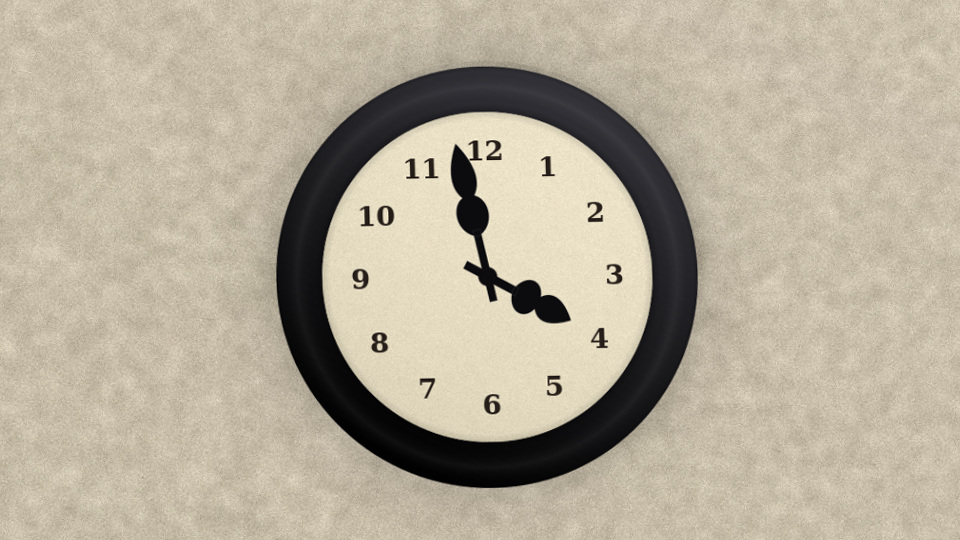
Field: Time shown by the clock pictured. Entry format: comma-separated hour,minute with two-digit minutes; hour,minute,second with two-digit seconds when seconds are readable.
3,58
